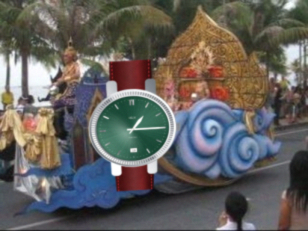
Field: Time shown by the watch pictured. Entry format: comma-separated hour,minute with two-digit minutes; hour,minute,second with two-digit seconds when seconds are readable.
1,15
